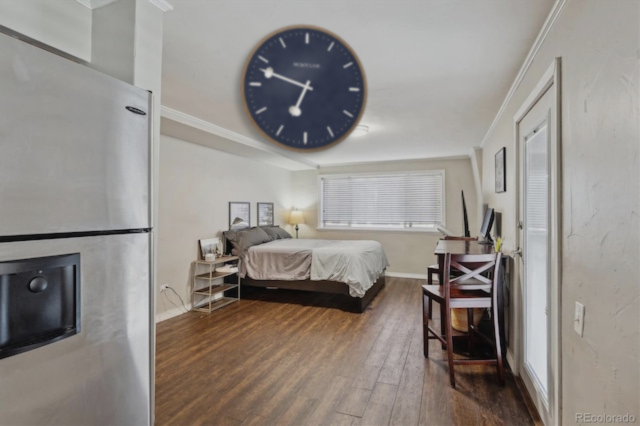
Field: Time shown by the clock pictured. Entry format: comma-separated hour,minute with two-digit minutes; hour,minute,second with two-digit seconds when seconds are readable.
6,48
